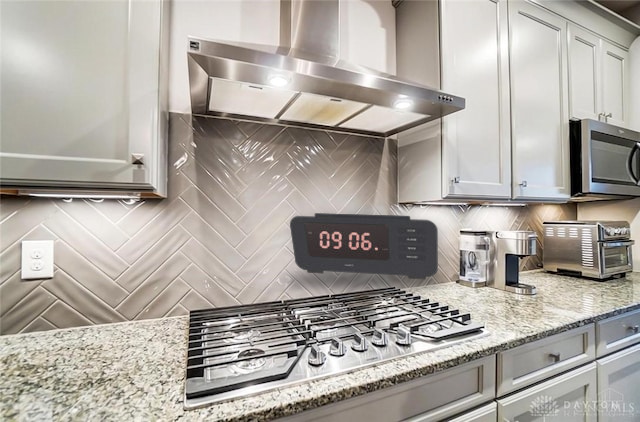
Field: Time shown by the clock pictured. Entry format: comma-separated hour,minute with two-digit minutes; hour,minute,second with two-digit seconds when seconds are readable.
9,06
